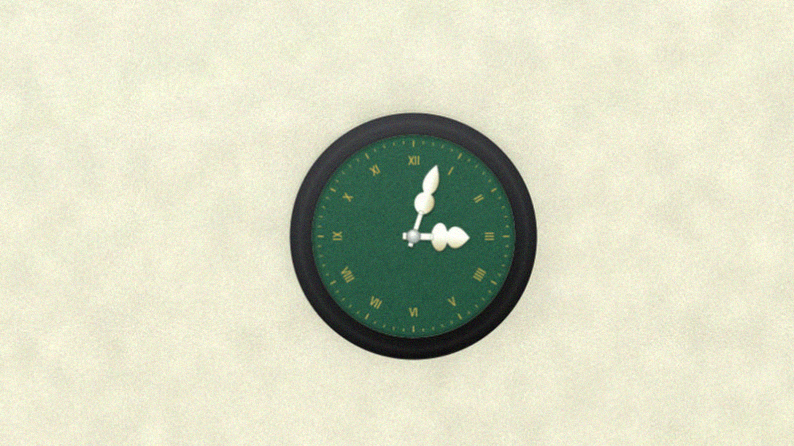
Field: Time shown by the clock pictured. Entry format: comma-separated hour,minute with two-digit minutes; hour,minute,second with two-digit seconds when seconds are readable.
3,03
